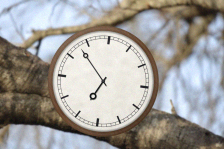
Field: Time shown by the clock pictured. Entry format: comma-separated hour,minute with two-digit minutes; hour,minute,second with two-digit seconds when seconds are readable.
6,53
